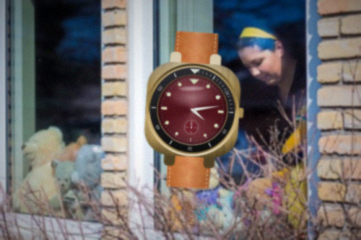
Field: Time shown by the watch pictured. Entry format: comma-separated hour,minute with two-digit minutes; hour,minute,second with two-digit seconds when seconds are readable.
4,13
